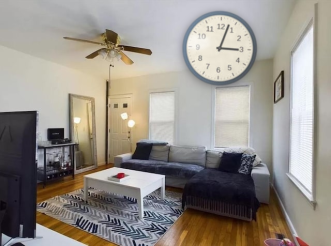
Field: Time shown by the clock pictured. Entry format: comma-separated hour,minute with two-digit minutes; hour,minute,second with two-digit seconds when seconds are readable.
3,03
